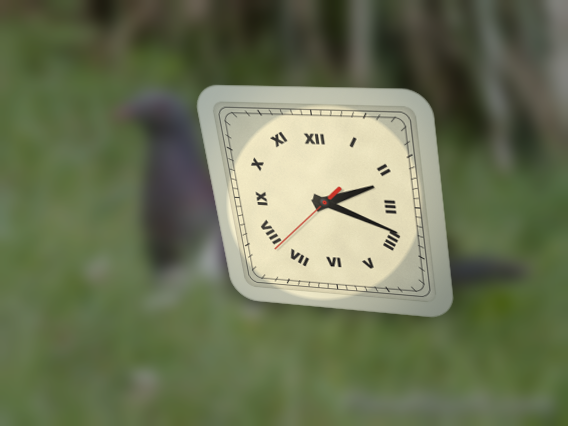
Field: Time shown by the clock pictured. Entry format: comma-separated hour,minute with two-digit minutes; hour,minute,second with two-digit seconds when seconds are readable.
2,18,38
